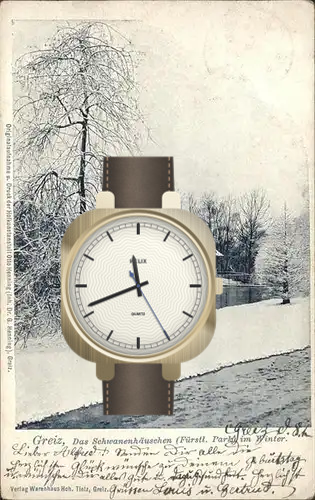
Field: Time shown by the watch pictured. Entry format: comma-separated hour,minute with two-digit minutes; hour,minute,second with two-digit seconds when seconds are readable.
11,41,25
